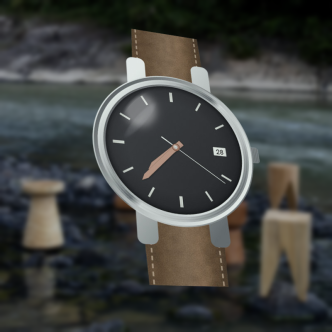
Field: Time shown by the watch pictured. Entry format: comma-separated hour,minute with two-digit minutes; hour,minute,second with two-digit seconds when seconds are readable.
7,37,21
